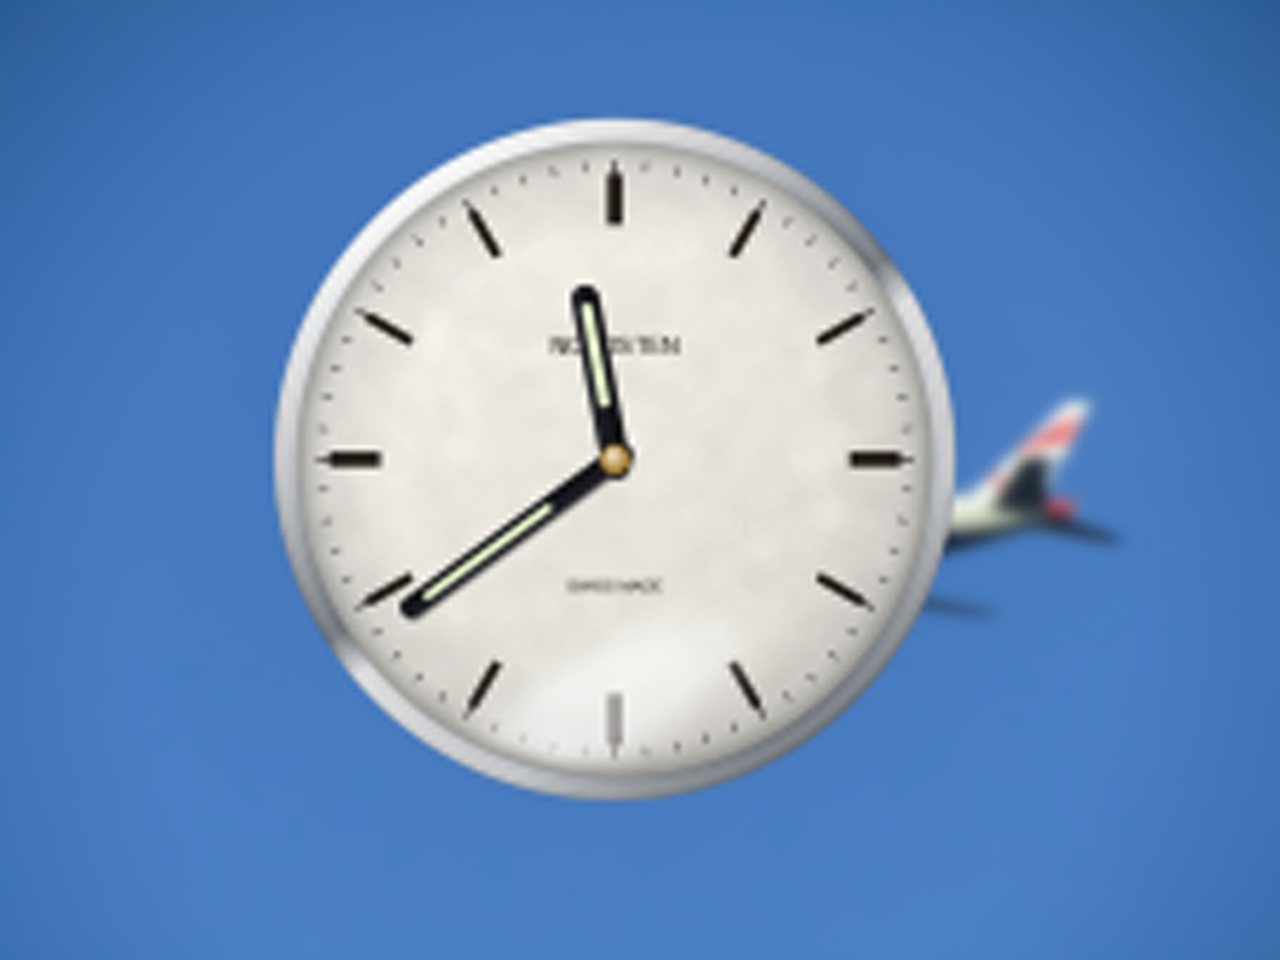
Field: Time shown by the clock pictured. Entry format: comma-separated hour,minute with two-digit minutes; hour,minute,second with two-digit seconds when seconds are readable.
11,39
